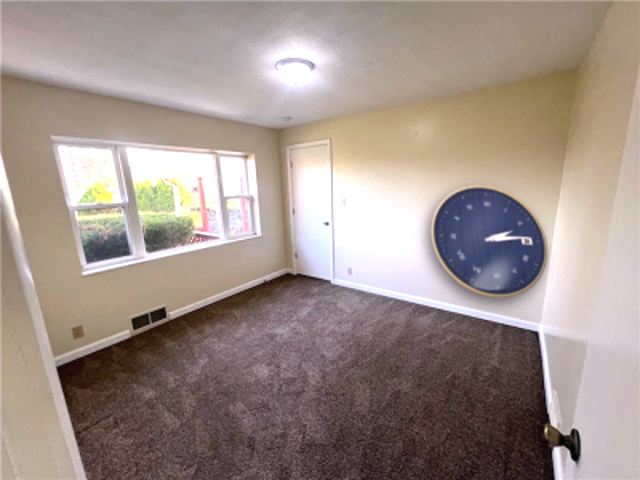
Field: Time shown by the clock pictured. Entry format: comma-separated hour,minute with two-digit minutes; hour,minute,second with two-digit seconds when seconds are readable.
2,14
